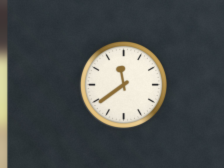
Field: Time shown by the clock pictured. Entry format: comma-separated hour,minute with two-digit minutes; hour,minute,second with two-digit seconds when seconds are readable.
11,39
